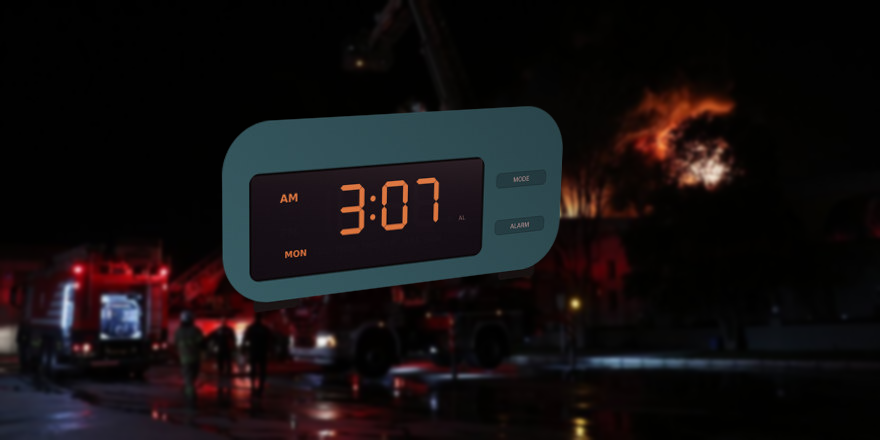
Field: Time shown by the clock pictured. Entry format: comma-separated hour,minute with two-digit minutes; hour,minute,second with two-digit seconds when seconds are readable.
3,07
